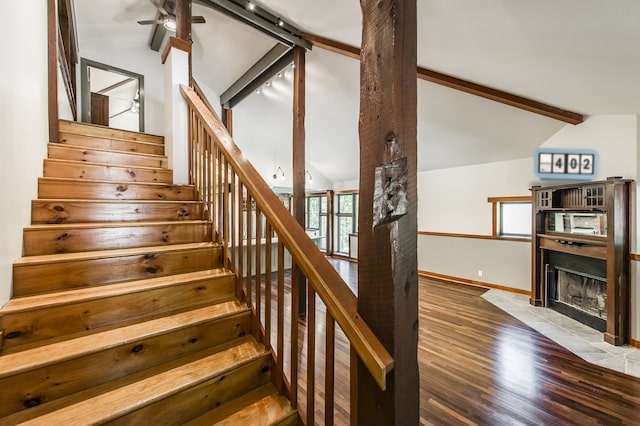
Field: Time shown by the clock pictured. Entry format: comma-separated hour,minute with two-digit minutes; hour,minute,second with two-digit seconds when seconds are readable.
4,02
